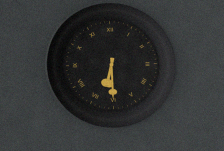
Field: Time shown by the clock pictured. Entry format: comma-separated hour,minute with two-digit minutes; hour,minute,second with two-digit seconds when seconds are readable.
6,30
